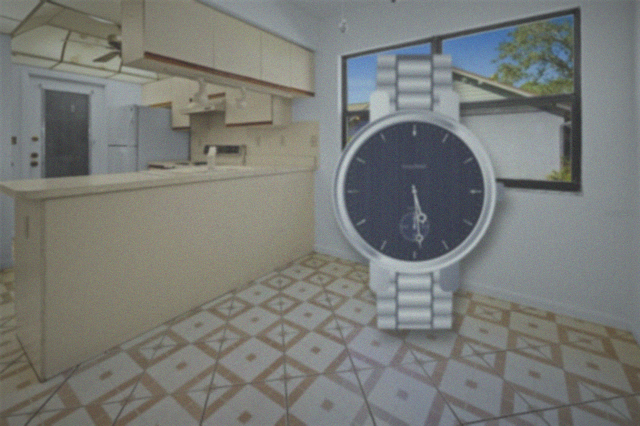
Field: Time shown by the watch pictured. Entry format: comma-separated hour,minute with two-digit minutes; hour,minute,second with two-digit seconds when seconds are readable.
5,29
